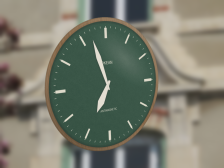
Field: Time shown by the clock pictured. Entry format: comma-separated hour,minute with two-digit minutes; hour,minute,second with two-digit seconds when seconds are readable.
6,57
